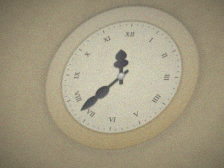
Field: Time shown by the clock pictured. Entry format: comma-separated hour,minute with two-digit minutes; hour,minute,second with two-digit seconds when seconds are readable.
11,37
